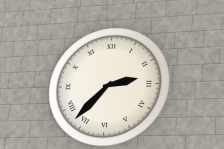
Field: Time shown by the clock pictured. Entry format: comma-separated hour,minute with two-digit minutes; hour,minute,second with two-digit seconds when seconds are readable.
2,37
